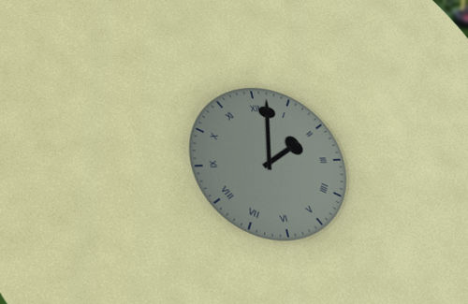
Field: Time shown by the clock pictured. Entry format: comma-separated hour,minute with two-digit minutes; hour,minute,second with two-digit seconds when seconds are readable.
2,02
